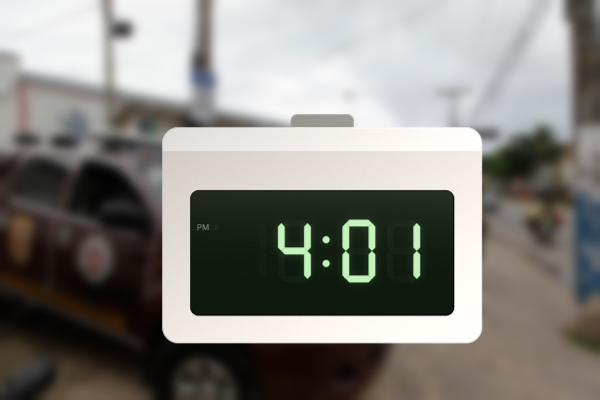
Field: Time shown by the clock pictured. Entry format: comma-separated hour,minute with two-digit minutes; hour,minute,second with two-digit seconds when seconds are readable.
4,01
